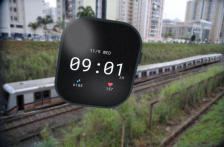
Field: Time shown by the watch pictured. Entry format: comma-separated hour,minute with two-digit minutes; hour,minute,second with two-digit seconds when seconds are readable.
9,01
